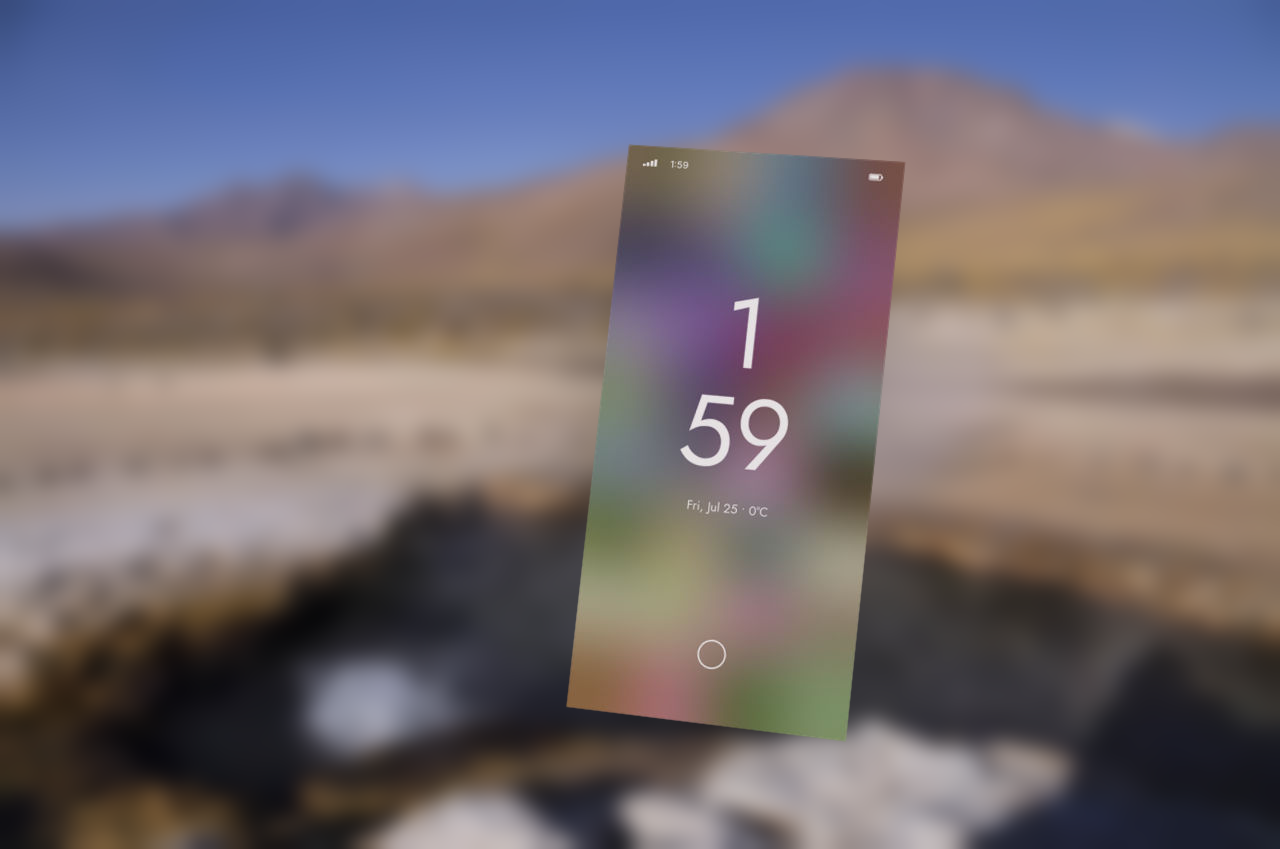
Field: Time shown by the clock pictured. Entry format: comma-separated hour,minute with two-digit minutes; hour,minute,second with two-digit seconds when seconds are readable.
1,59
